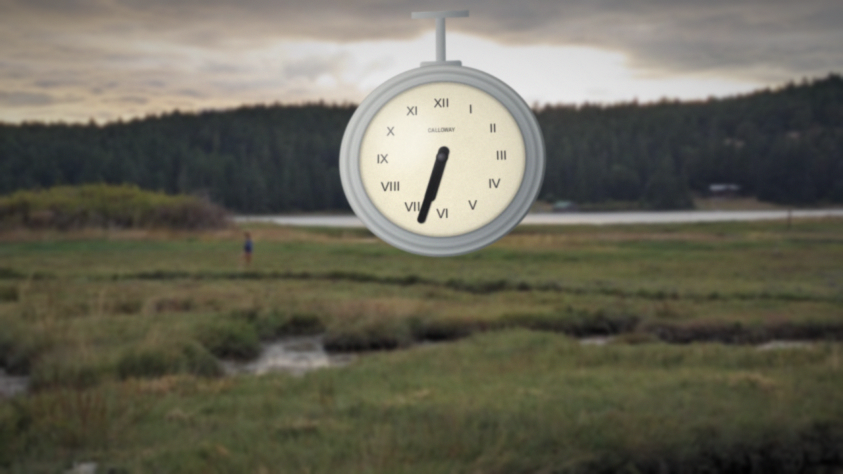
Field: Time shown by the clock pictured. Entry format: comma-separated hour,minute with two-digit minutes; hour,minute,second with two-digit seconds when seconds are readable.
6,33
